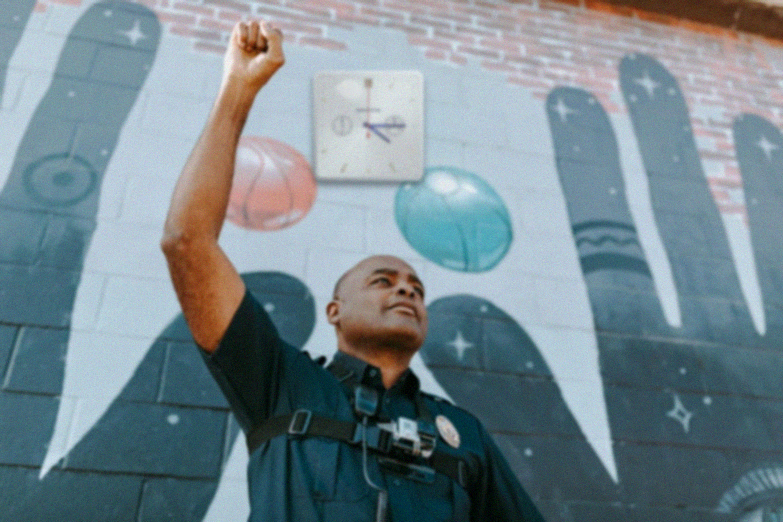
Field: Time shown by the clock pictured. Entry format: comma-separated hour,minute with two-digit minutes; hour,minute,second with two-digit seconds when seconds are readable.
4,15
